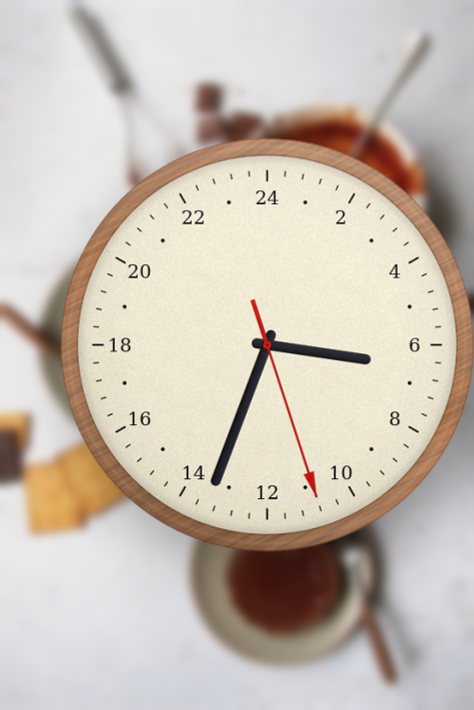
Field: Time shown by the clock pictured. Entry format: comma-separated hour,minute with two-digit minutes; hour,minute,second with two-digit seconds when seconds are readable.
6,33,27
